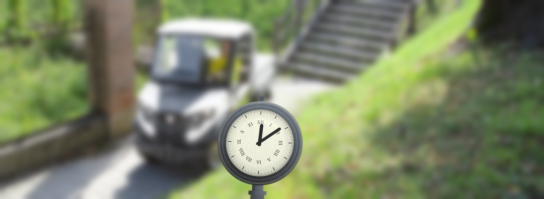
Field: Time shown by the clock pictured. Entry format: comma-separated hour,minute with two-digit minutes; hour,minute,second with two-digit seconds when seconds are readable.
12,09
